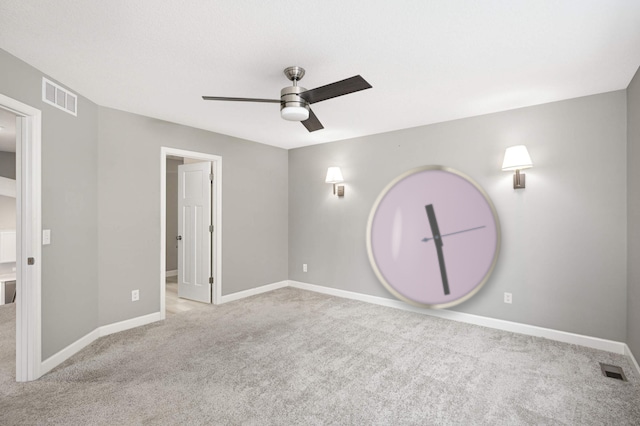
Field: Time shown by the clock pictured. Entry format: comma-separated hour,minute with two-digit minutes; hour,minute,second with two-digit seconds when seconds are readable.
11,28,13
